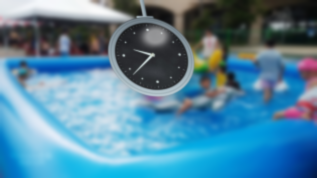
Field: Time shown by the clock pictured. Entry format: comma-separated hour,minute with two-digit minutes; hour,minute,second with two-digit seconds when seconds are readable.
9,38
